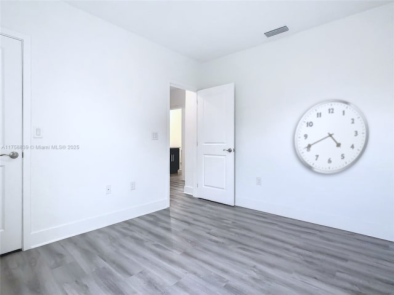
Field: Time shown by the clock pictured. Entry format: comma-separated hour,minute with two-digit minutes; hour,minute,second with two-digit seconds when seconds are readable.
4,41
